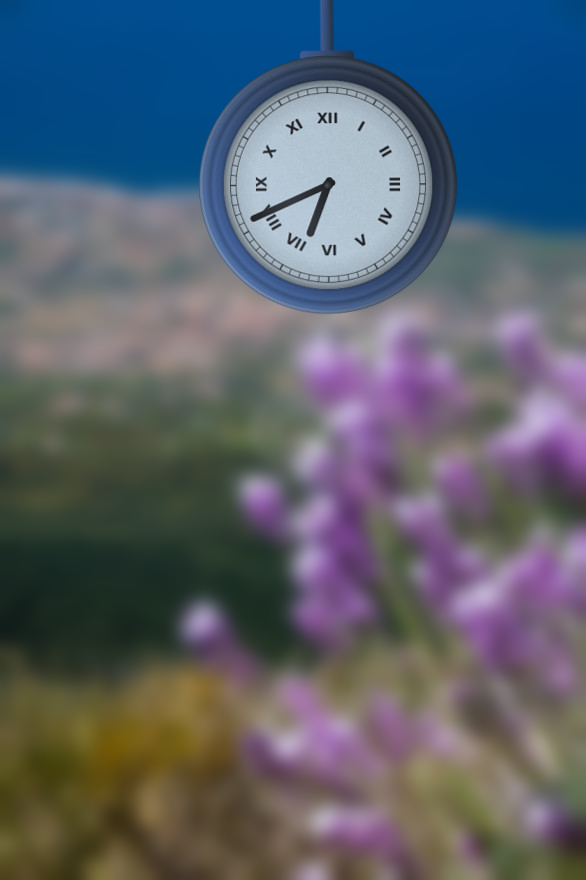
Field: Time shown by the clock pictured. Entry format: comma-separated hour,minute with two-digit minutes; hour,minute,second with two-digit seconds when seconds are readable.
6,41
